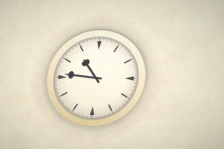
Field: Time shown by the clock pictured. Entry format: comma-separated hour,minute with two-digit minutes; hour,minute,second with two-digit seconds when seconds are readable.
10,46
